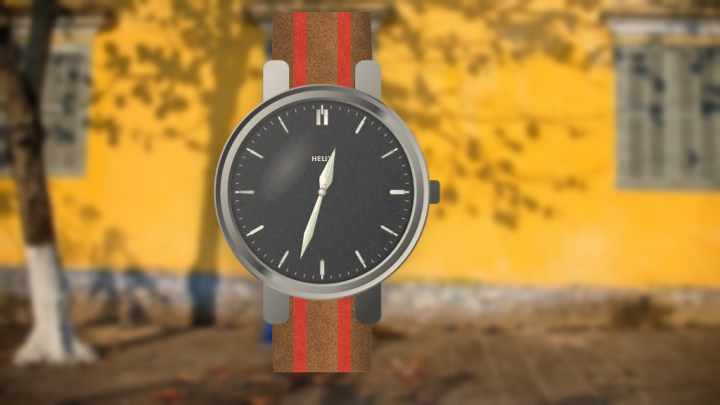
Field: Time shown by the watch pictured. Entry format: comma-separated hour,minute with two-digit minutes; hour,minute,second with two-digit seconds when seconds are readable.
12,33
